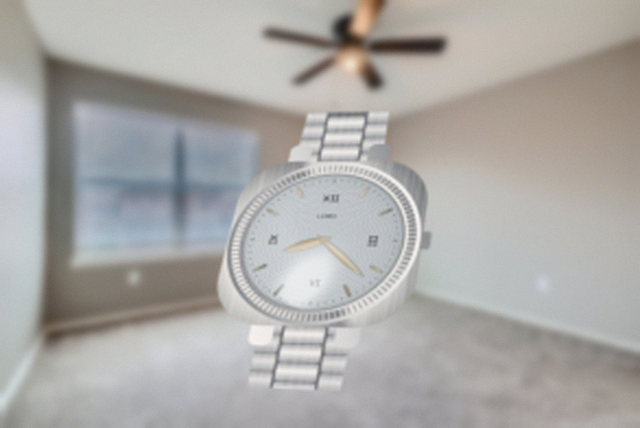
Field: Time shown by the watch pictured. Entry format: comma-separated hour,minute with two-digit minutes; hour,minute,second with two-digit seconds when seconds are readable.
8,22
